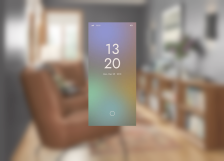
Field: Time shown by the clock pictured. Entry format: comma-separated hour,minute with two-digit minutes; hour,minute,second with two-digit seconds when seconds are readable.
13,20
